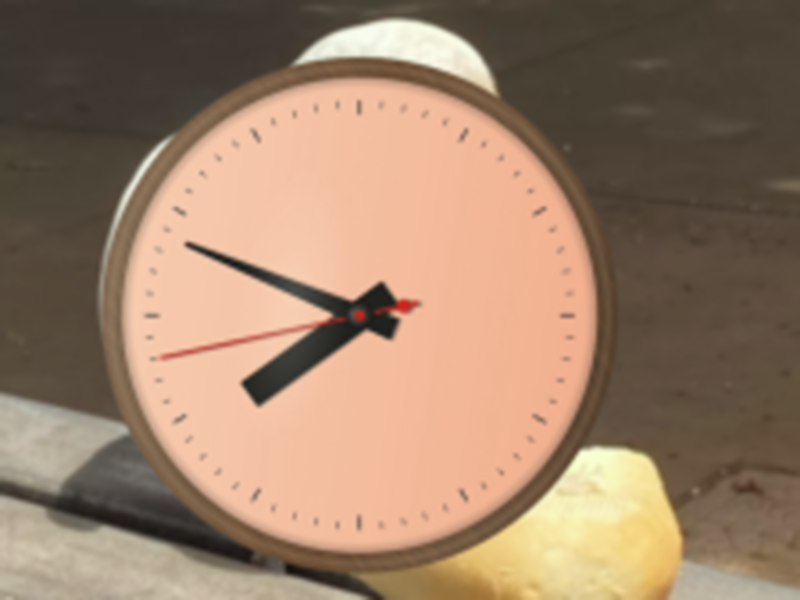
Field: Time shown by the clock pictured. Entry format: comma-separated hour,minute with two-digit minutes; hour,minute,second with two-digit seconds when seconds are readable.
7,48,43
